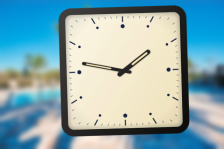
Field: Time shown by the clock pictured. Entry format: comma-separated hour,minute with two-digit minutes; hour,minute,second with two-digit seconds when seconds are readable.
1,47
